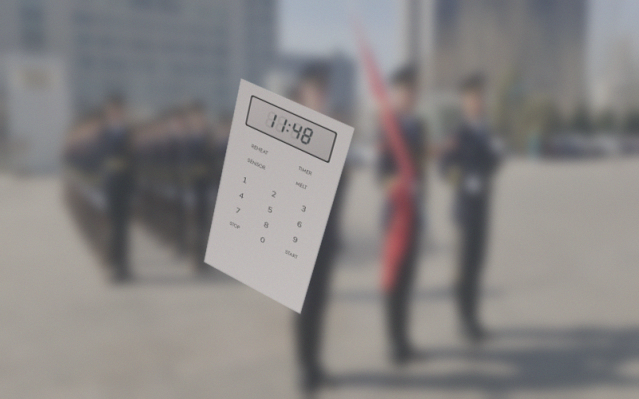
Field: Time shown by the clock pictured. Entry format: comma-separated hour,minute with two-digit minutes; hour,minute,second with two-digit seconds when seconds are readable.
11,48
